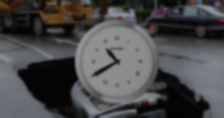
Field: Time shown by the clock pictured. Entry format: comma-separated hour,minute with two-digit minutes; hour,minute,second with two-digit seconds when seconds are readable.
10,40
